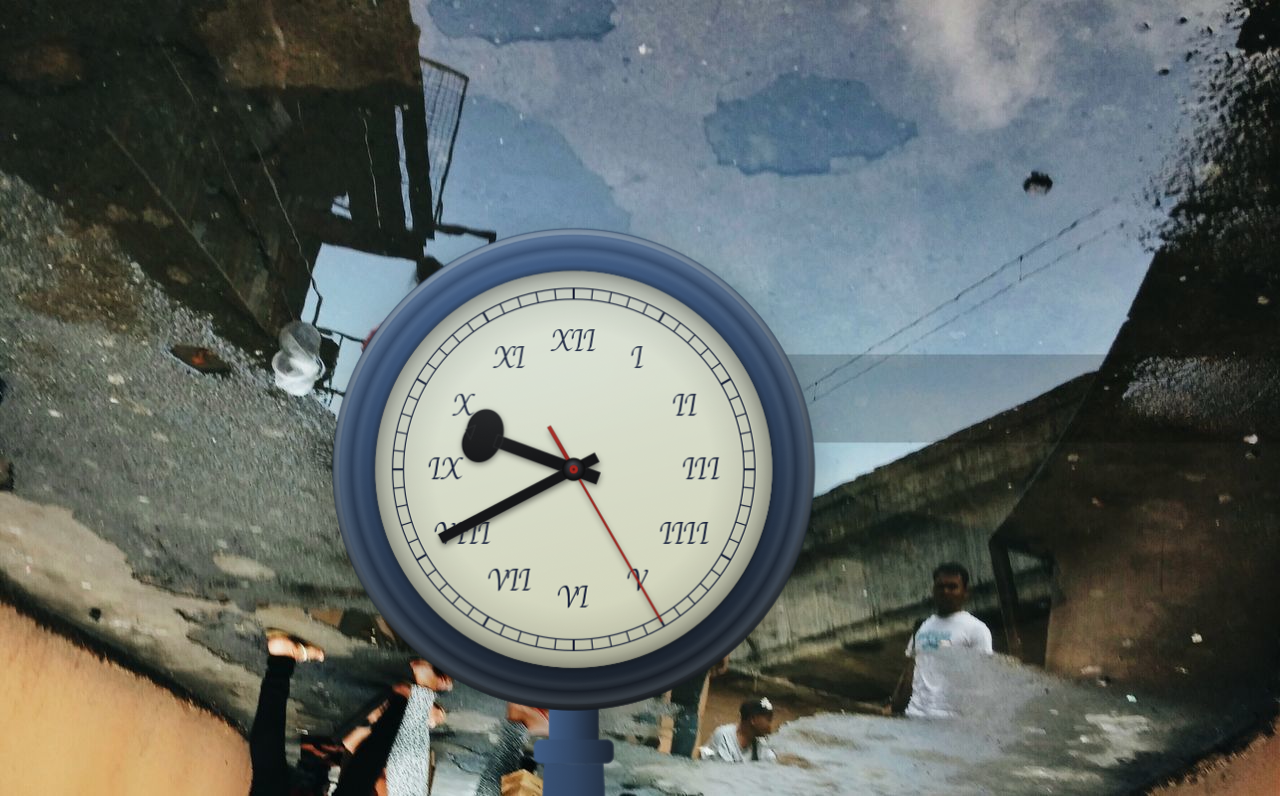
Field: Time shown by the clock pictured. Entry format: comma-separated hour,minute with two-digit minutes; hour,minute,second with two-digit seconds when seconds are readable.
9,40,25
